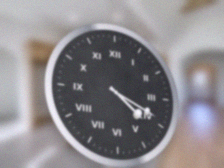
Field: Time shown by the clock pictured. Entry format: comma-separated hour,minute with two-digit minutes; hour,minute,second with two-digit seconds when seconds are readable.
4,19
